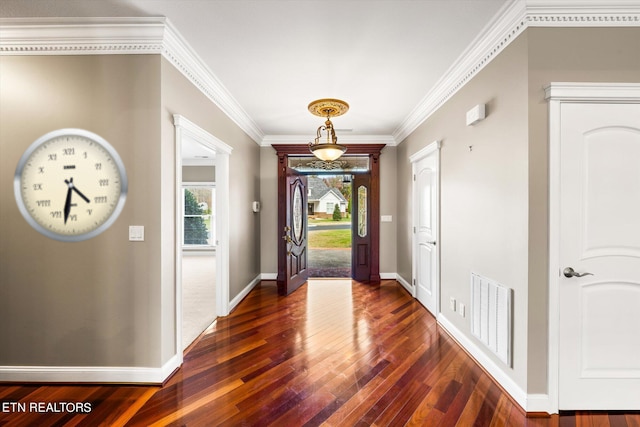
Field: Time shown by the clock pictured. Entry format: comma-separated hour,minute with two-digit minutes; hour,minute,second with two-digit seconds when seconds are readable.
4,32
